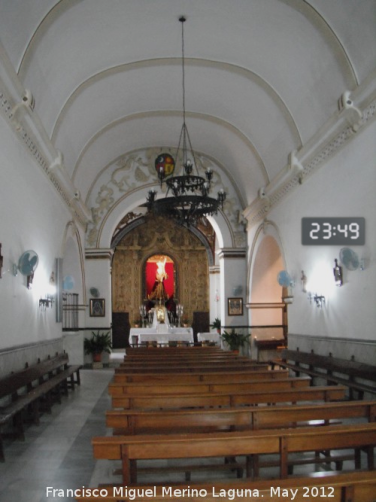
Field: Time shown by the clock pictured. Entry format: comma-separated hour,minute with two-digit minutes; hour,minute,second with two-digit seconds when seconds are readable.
23,49
